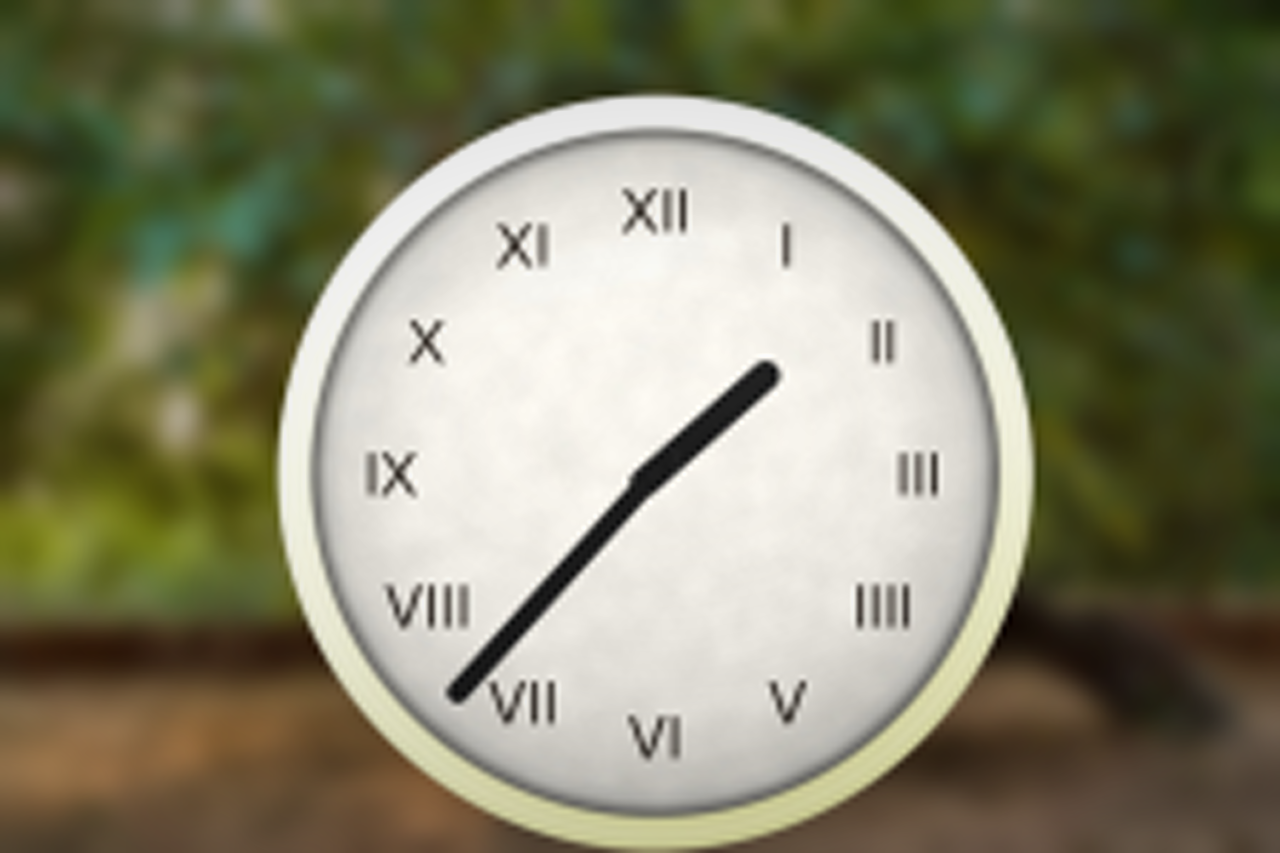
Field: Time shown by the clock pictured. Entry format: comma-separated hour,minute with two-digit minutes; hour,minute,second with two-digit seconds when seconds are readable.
1,37
